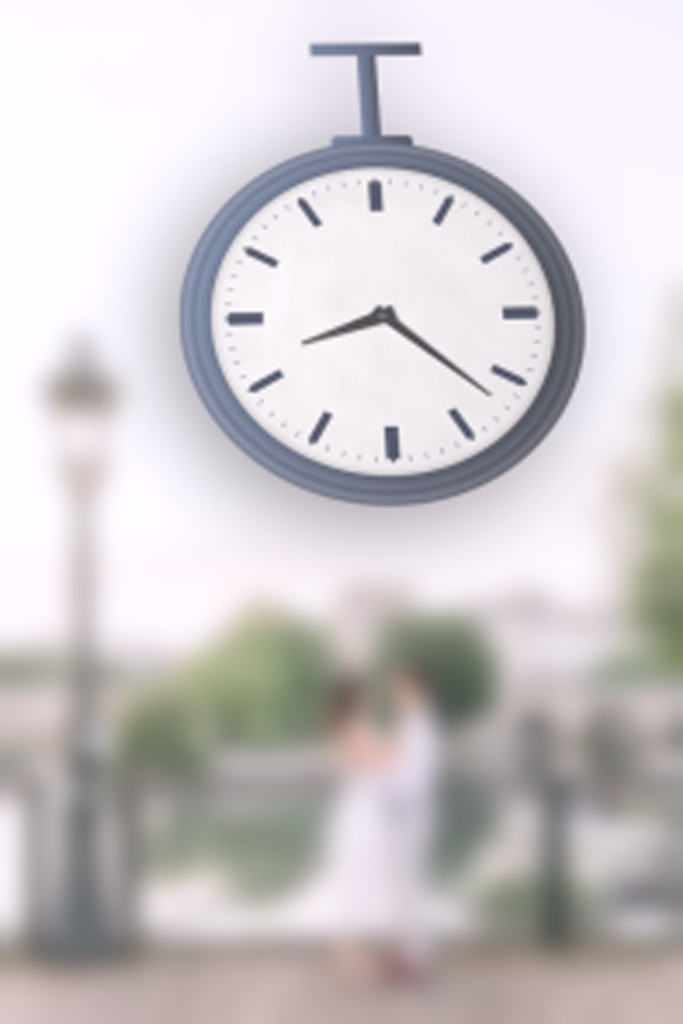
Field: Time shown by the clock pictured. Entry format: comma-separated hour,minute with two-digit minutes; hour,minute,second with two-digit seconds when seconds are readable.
8,22
